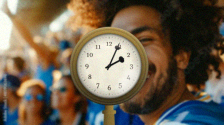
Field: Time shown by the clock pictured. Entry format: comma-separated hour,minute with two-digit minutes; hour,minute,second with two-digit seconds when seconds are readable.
2,04
